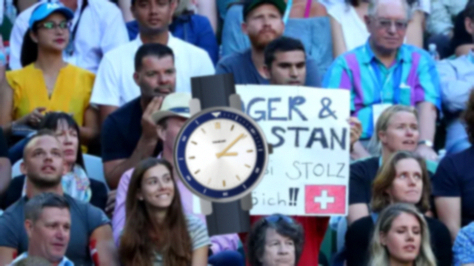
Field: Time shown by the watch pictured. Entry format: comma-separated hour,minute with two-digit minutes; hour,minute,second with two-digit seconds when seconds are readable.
3,09
